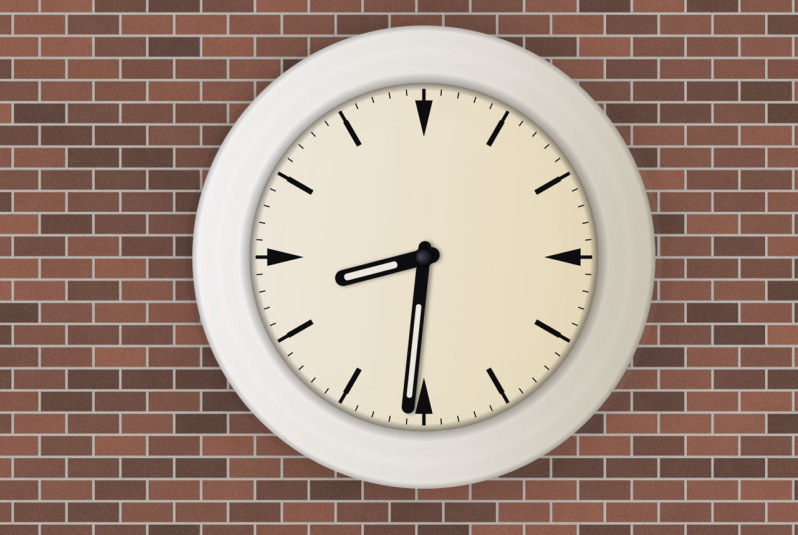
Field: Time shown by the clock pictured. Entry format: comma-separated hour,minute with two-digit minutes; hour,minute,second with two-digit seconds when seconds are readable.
8,31
